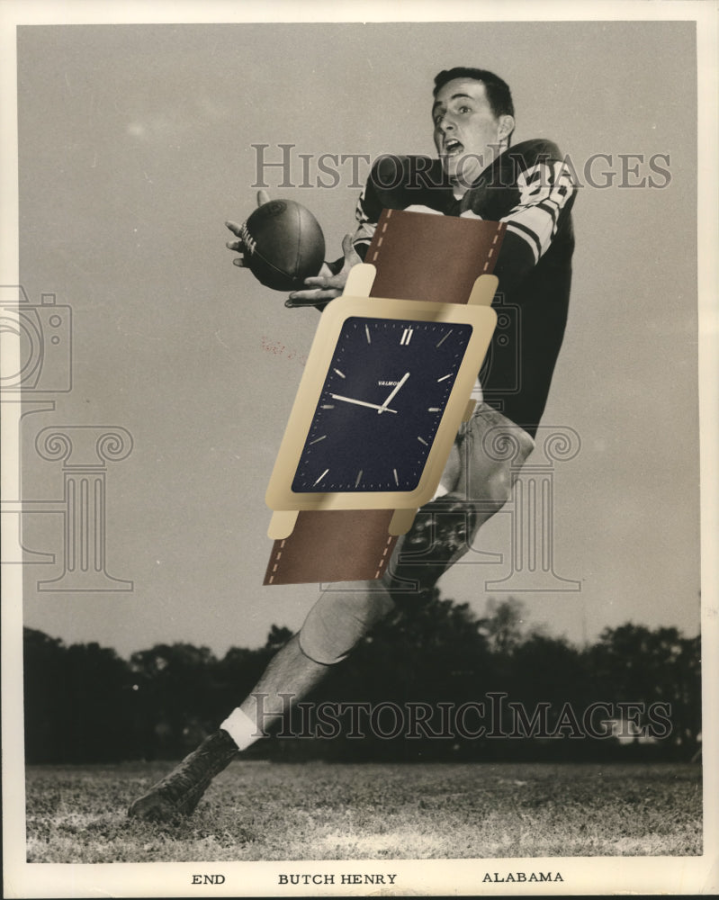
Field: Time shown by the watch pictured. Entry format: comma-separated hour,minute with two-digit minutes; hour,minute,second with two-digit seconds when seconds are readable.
12,46,47
